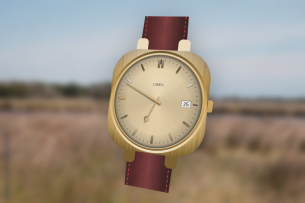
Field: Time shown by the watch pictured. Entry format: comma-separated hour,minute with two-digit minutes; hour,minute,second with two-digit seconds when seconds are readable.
6,49
